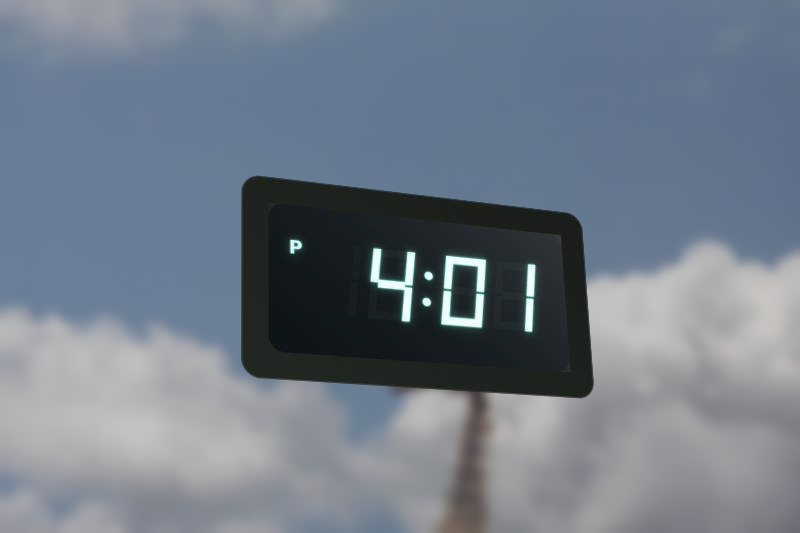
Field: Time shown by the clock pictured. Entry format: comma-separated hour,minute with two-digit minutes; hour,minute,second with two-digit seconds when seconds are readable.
4,01
